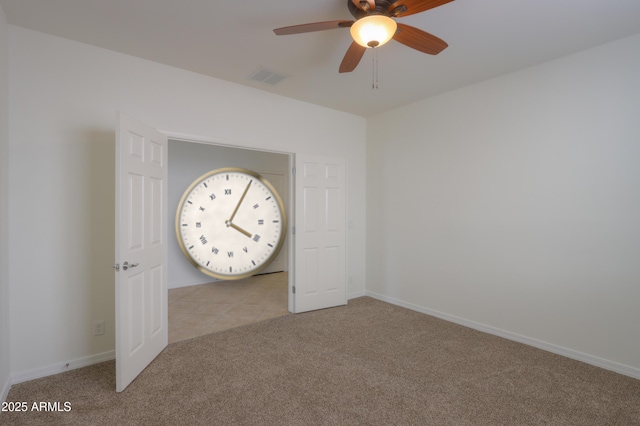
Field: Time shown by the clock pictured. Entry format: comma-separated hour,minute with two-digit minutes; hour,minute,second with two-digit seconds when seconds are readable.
4,05
